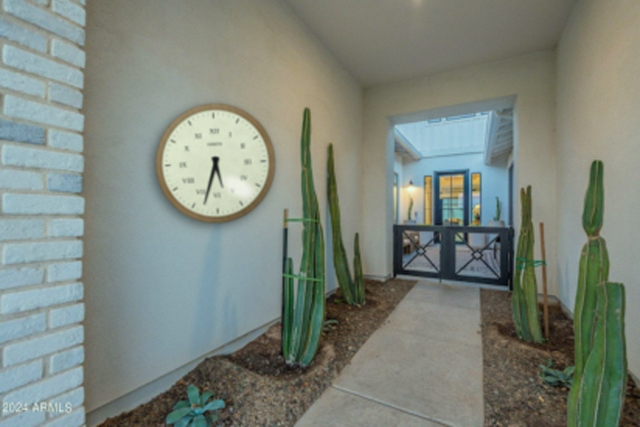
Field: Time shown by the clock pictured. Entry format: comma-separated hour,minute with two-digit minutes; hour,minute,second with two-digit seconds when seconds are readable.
5,33
